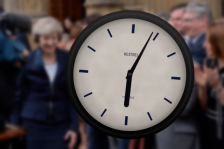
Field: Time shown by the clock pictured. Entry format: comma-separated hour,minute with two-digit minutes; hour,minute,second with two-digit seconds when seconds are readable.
6,04
